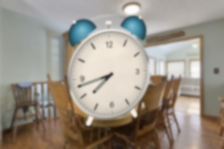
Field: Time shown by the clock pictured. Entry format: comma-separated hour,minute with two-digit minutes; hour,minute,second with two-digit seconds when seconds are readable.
7,43
